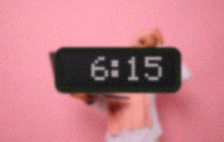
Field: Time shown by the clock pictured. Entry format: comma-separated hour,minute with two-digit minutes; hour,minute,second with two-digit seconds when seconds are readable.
6,15
